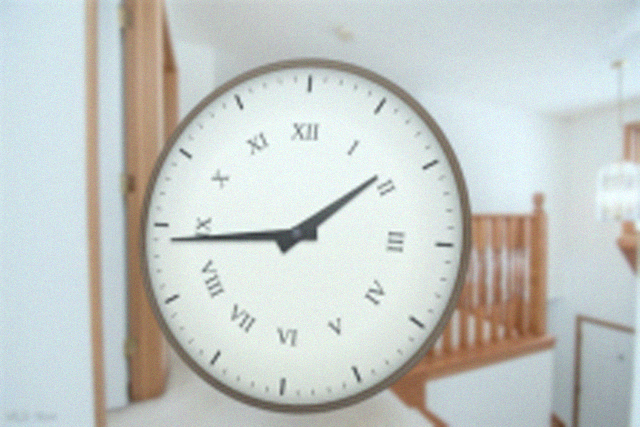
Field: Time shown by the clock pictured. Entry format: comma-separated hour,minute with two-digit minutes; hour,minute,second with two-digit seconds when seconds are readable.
1,44
